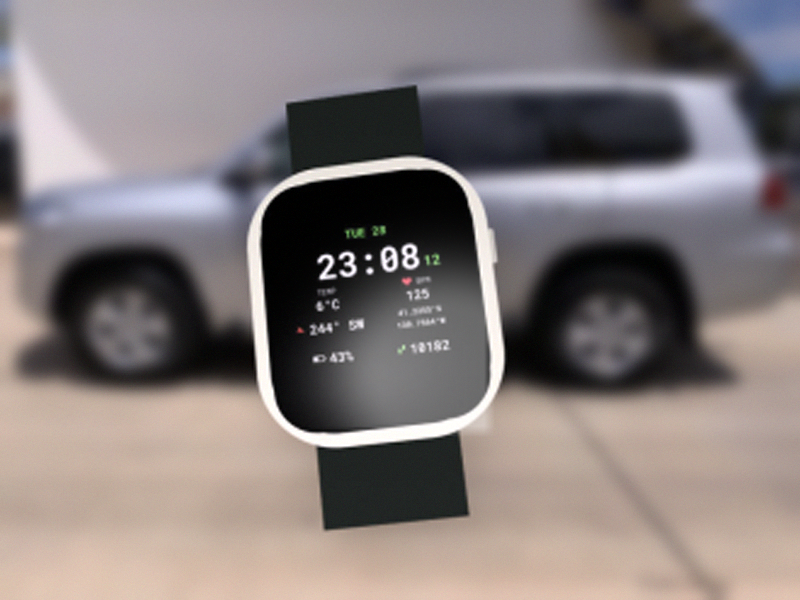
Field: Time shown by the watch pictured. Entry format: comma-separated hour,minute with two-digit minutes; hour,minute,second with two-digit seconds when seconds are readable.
23,08
